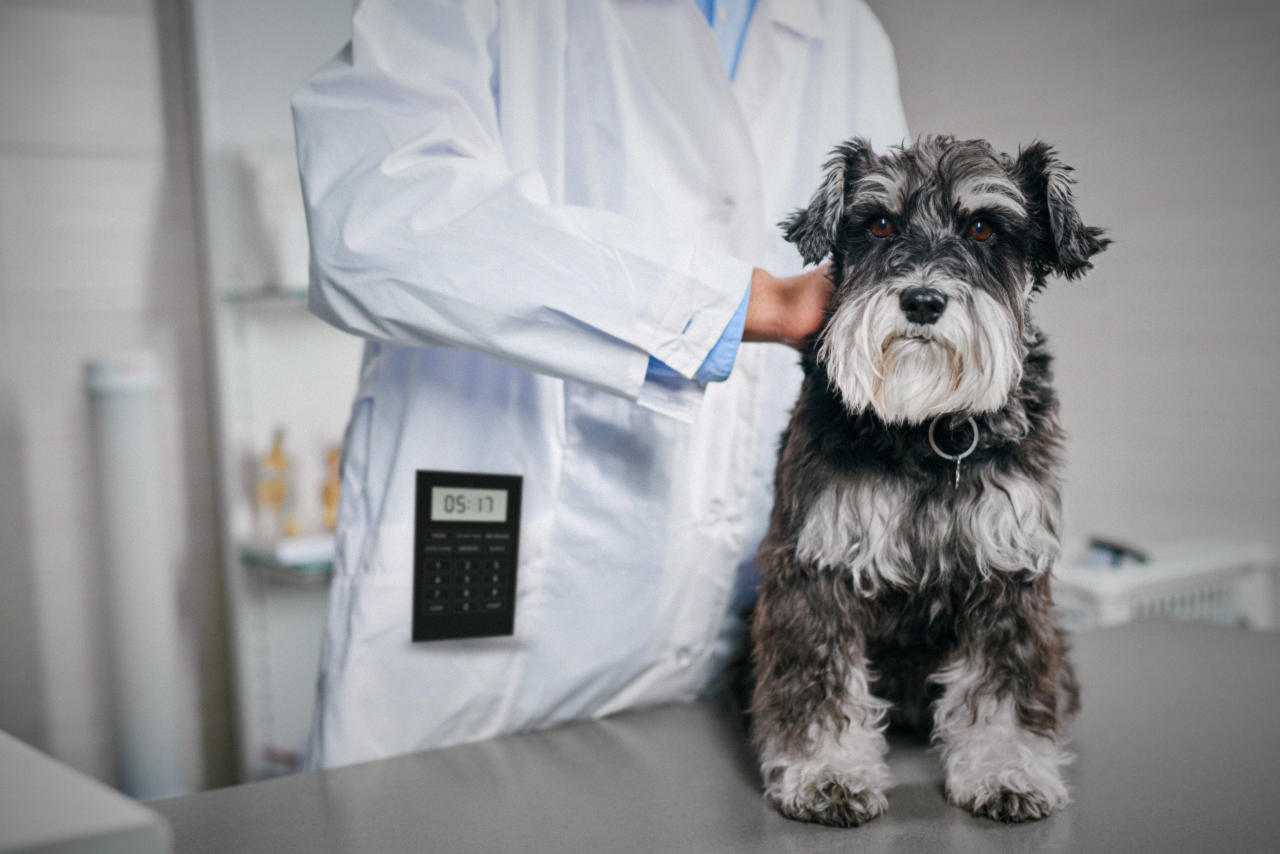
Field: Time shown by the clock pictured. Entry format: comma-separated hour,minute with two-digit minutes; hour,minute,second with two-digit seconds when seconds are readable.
5,17
